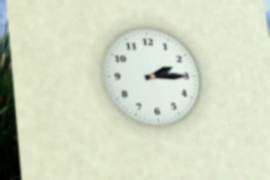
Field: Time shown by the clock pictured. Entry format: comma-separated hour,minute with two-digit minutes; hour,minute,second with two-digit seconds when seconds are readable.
2,15
